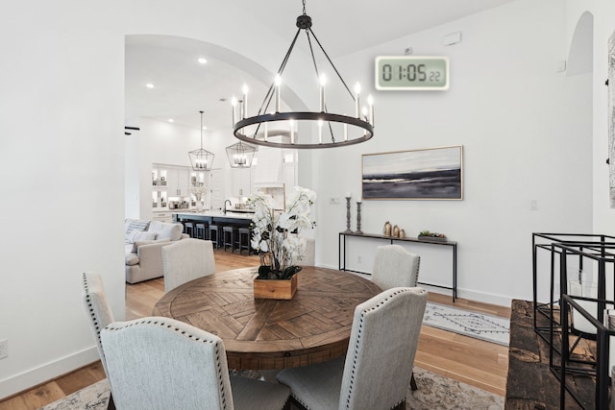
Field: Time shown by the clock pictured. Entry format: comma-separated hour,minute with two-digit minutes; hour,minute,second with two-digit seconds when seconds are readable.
1,05,22
